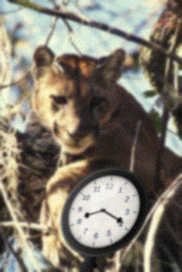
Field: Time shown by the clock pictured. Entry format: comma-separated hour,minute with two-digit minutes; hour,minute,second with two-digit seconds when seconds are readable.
8,19
